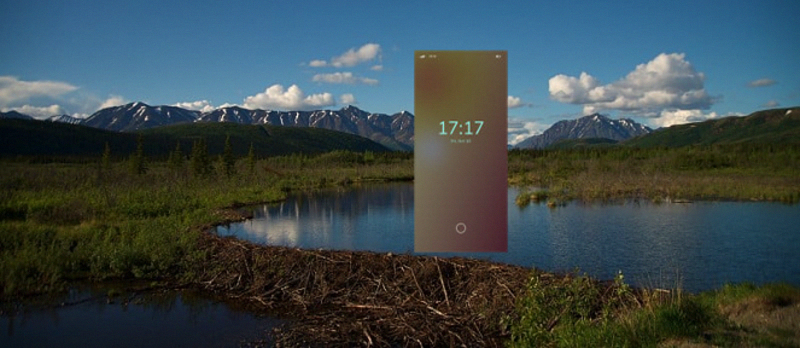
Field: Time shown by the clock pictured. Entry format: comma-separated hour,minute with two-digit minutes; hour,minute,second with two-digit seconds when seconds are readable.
17,17
